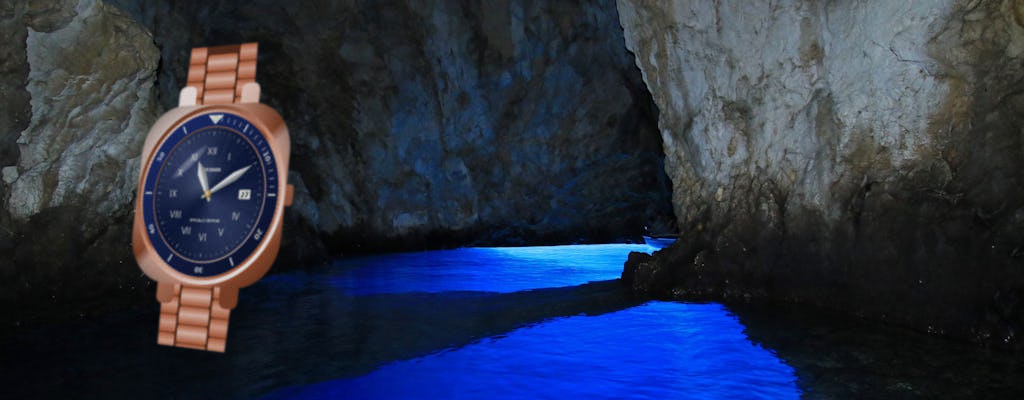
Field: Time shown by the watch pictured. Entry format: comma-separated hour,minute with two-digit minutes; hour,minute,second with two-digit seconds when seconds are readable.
11,10
